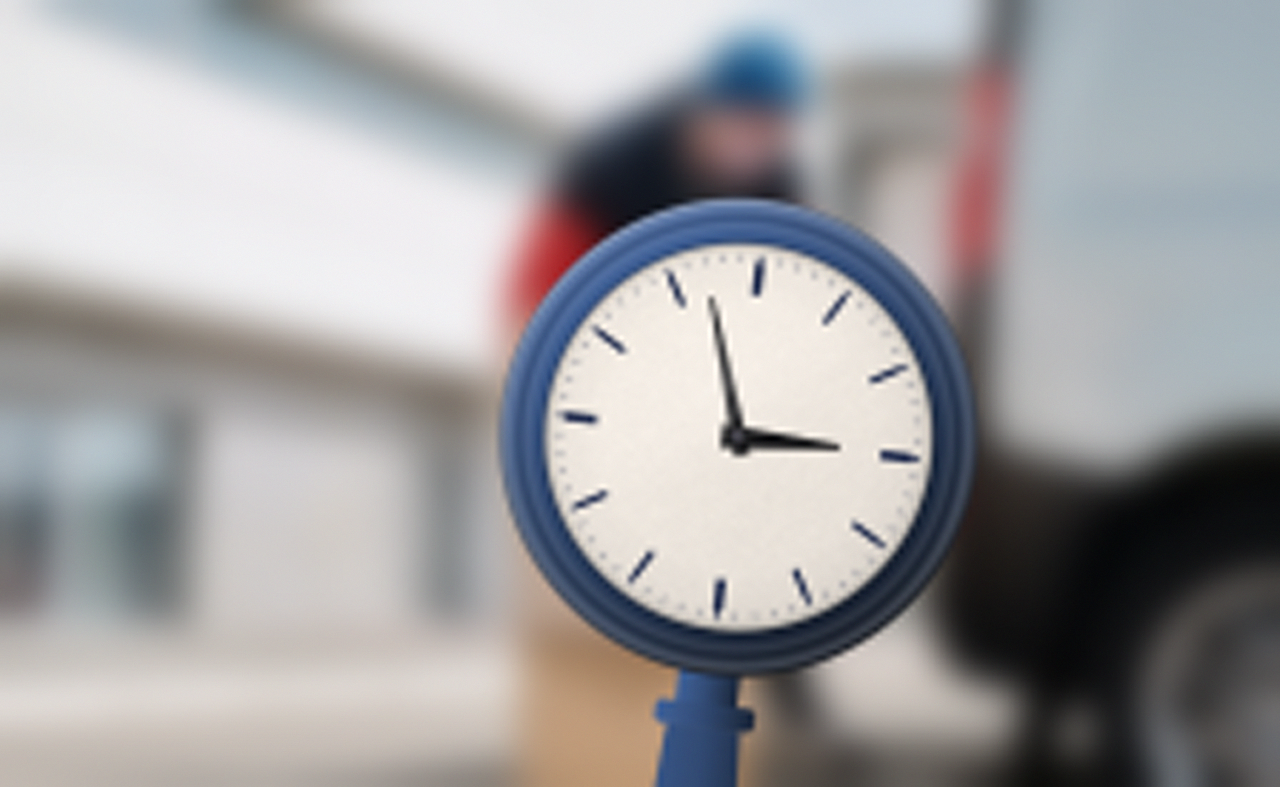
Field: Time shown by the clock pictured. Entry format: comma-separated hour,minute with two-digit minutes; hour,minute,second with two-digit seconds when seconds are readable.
2,57
